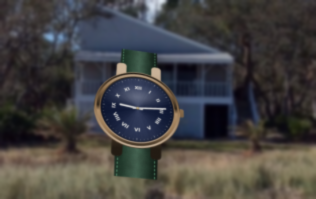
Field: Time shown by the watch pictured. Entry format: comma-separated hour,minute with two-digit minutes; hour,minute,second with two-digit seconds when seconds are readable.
9,14
